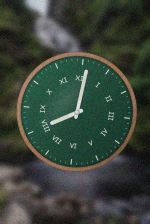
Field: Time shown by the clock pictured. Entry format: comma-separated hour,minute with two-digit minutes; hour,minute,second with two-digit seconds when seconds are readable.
8,01
